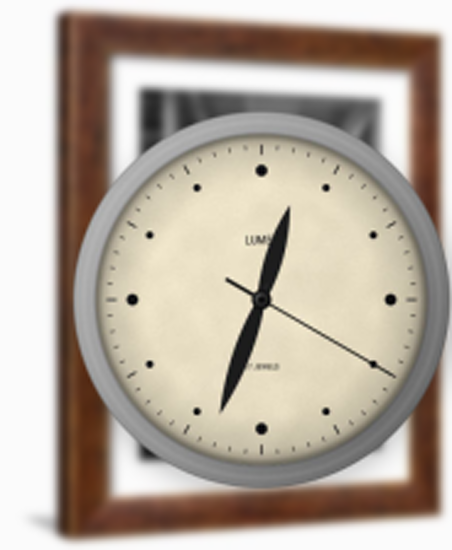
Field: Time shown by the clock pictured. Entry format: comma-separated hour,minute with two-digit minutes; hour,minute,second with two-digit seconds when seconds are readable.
12,33,20
